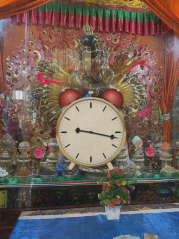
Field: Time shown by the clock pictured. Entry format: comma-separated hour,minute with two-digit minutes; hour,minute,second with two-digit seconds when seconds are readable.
9,17
